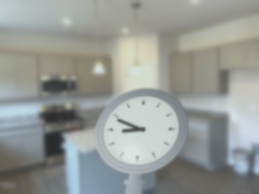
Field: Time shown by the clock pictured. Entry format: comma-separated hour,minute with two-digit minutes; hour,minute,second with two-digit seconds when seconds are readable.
8,49
